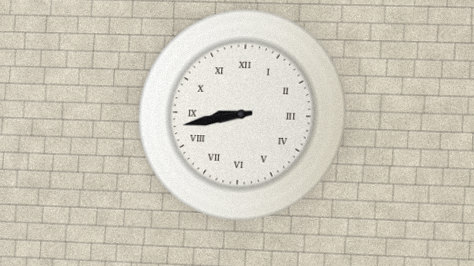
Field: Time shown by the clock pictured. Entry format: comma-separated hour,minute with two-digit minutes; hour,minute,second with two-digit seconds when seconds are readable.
8,43
